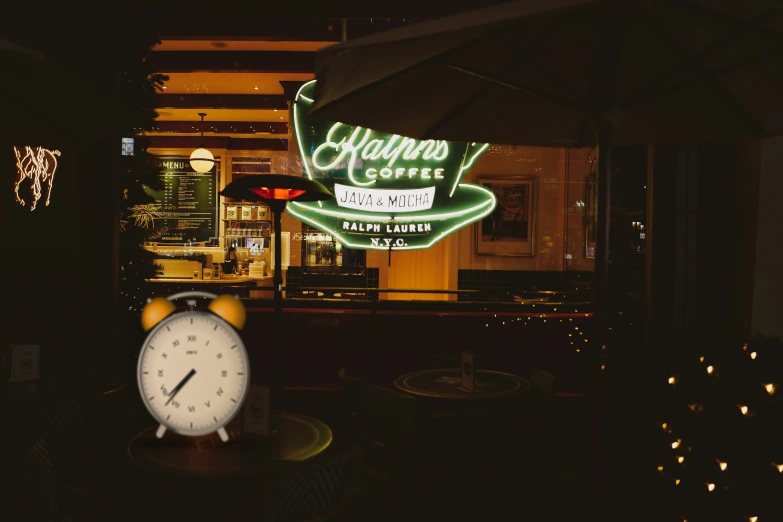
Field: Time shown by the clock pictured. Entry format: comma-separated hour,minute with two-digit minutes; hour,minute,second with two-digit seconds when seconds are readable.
7,37
